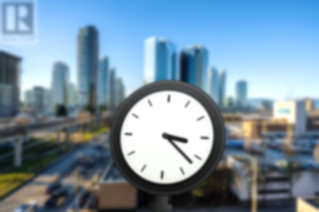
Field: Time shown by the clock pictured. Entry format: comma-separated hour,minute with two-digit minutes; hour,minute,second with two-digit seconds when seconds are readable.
3,22
